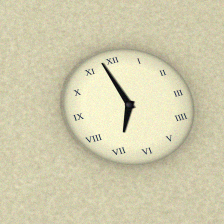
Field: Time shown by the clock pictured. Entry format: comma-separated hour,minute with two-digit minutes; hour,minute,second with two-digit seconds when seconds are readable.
6,58
